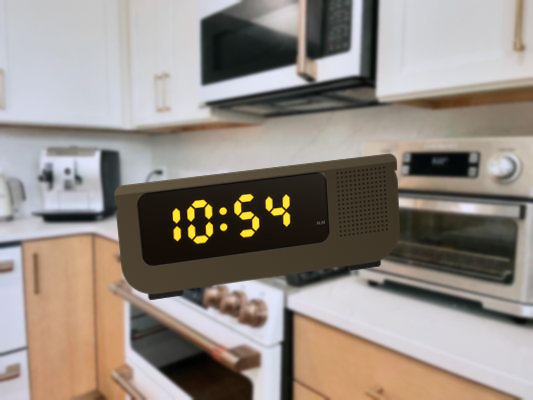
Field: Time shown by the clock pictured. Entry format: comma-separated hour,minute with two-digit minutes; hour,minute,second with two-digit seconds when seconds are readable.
10,54
